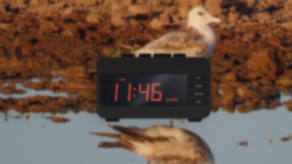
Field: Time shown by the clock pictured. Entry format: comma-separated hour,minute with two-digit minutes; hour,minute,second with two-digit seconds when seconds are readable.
11,46
